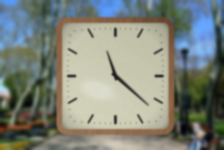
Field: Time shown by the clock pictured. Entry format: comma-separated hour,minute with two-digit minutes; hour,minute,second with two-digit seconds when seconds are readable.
11,22
